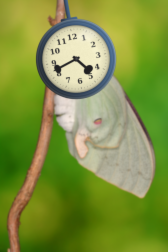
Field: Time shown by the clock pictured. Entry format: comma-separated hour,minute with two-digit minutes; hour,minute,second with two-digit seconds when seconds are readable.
4,42
